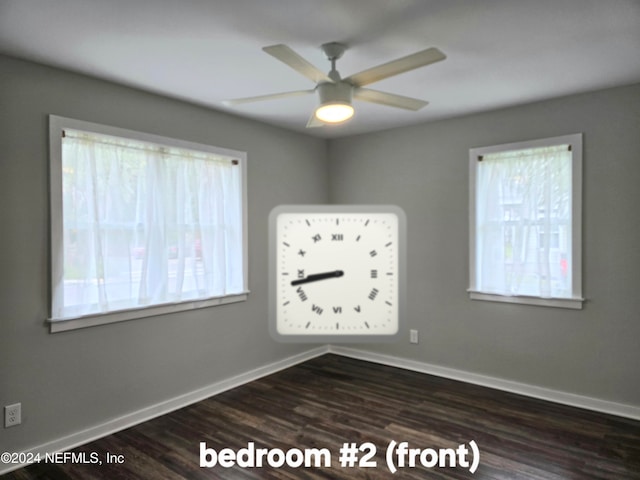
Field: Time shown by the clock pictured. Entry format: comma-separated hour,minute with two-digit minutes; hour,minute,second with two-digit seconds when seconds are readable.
8,43
